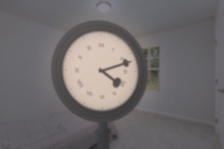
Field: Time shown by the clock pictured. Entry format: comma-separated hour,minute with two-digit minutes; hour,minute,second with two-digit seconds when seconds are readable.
4,12
